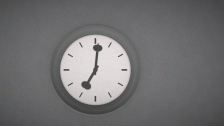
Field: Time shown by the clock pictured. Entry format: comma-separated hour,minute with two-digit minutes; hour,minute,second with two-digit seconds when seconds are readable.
7,01
